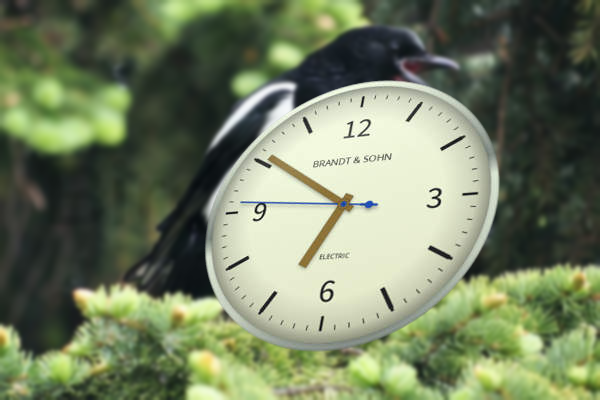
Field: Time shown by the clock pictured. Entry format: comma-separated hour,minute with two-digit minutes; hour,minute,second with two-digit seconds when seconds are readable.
6,50,46
